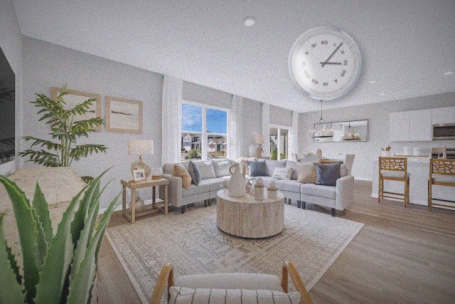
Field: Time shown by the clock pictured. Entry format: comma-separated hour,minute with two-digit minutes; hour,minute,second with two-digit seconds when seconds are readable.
3,07
